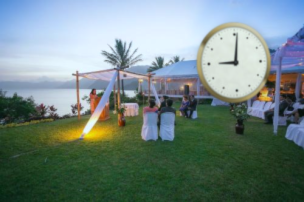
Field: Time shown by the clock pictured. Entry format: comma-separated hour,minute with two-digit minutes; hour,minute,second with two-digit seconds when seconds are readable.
9,01
